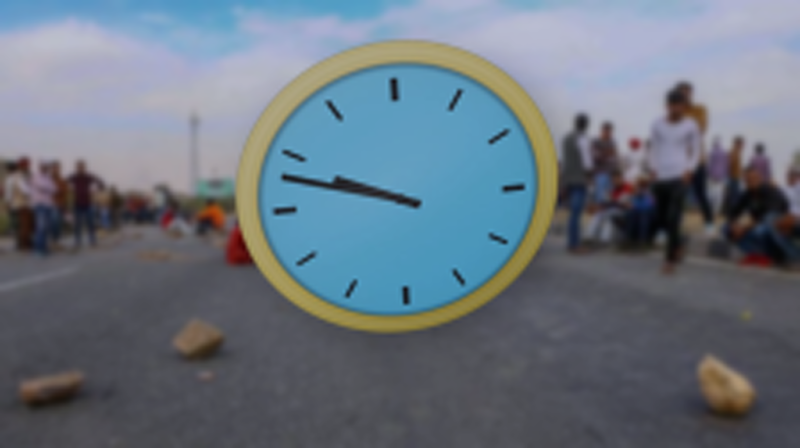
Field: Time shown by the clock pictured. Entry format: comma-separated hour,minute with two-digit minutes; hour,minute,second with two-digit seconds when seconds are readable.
9,48
